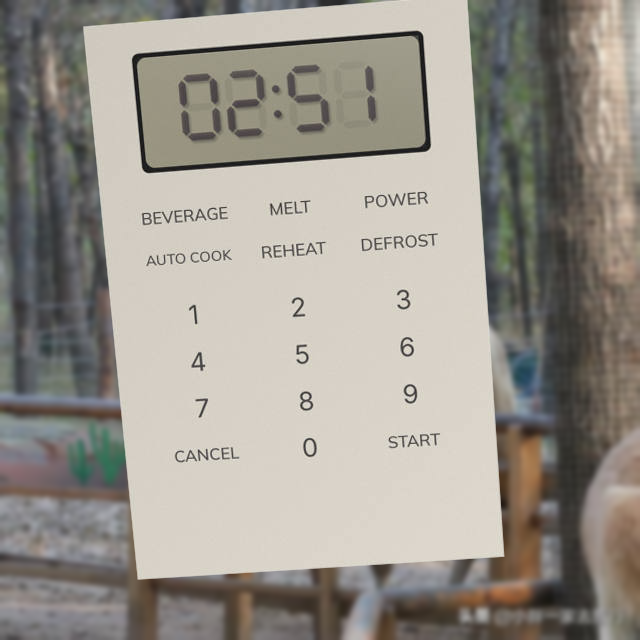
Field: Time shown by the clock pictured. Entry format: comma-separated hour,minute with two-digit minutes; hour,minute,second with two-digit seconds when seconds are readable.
2,51
